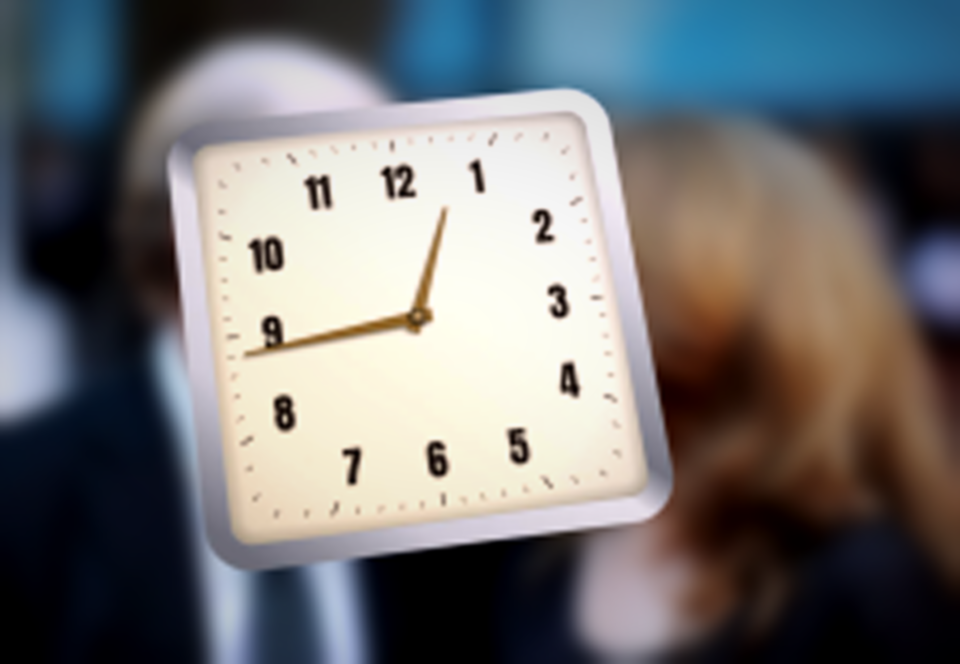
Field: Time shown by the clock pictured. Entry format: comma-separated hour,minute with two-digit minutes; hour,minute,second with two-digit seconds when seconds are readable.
12,44
